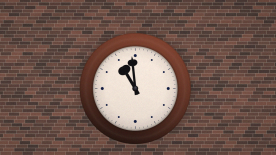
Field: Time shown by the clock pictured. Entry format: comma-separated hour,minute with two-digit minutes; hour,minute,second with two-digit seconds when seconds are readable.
10,59
